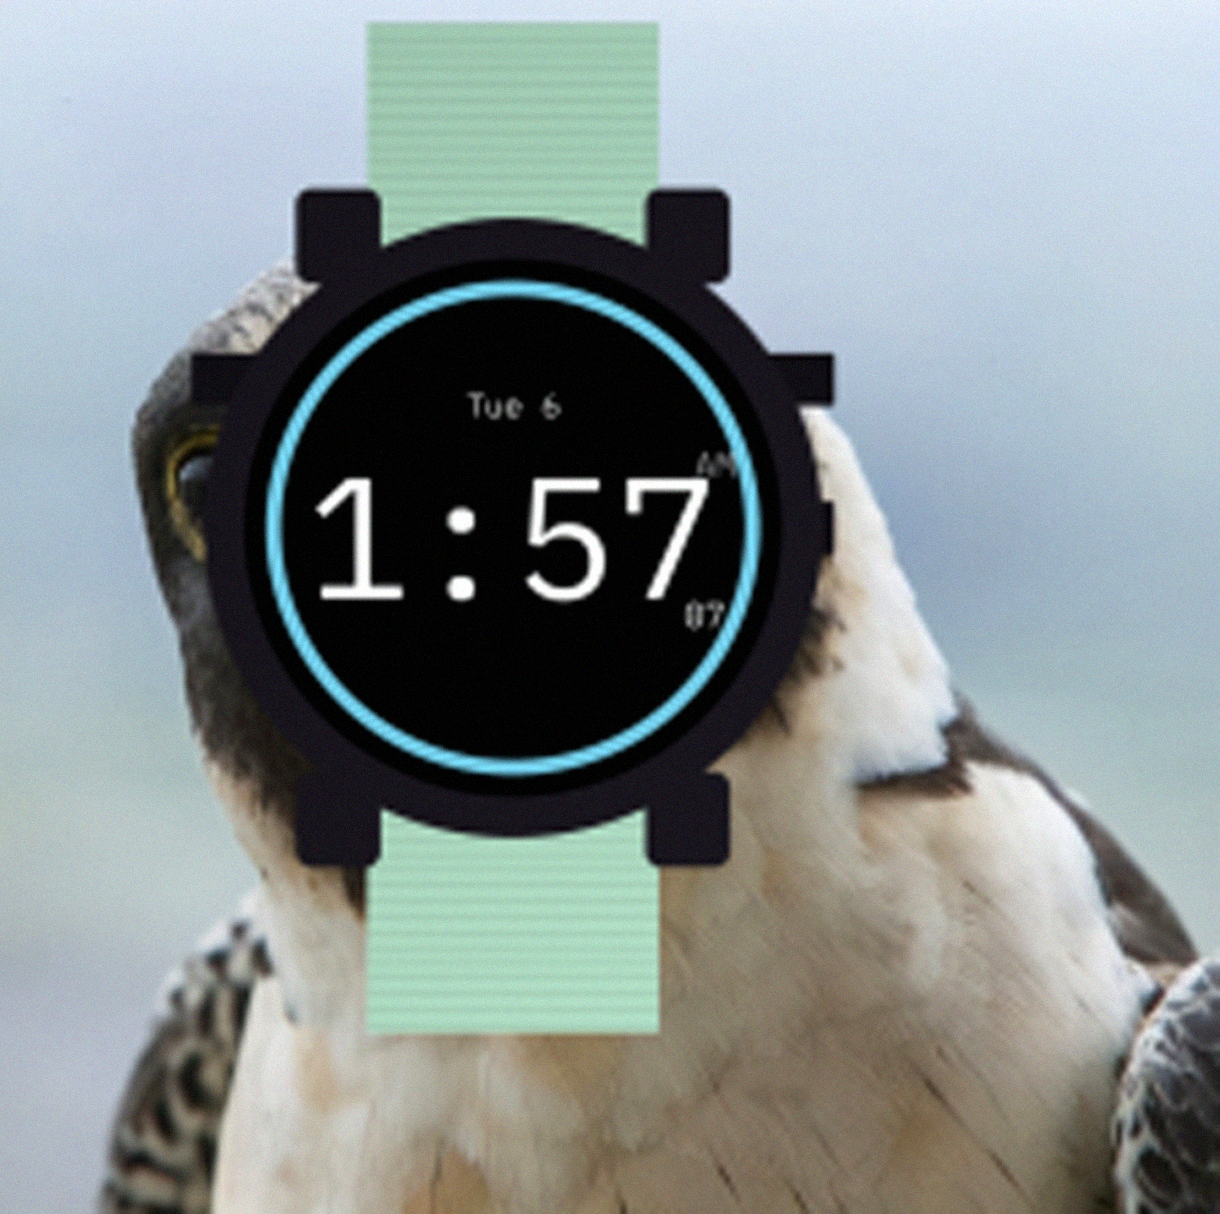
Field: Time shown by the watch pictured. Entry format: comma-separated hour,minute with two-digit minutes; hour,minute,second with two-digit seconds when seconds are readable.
1,57
